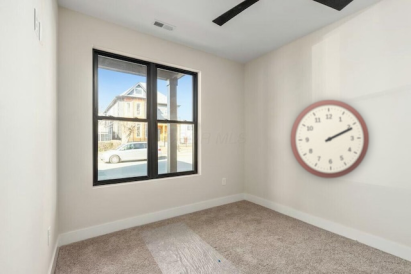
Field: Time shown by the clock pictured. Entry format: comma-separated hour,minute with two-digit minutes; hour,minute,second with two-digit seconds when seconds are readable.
2,11
